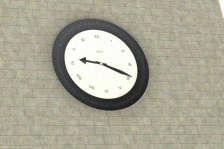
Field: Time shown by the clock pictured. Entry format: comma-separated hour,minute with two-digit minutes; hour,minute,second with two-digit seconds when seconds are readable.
9,19
